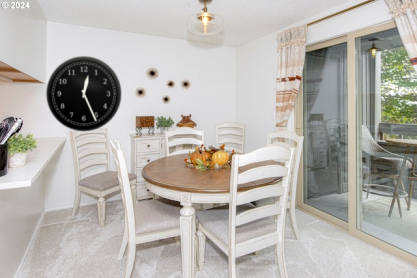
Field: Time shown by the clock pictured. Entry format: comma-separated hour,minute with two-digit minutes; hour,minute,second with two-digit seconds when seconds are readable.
12,26
